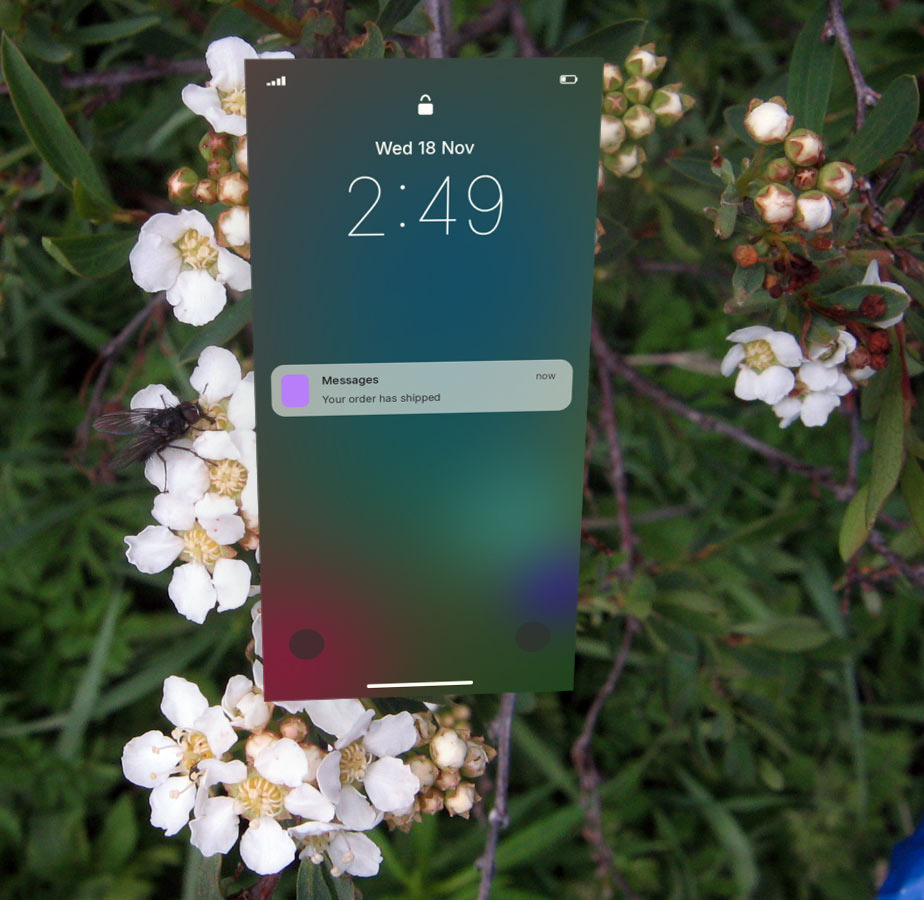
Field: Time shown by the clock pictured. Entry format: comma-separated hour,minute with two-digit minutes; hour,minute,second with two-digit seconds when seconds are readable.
2,49
